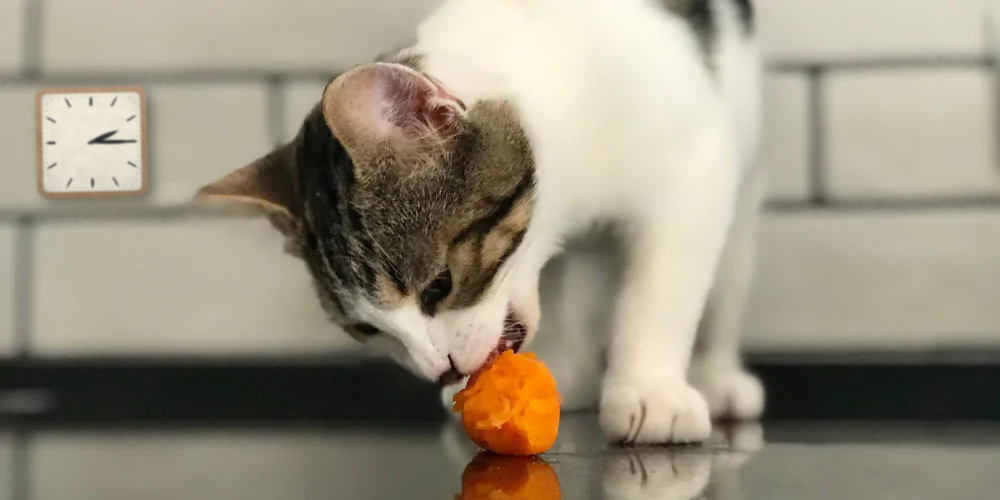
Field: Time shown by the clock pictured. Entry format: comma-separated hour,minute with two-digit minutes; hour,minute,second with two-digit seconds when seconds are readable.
2,15
